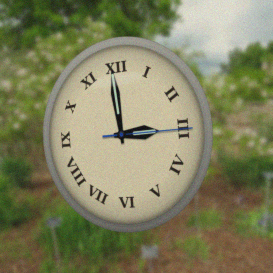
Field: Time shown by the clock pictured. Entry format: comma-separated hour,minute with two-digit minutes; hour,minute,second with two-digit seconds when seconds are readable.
2,59,15
